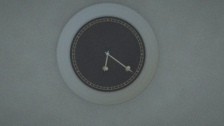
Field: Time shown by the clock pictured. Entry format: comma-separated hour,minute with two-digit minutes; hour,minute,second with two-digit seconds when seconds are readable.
6,21
